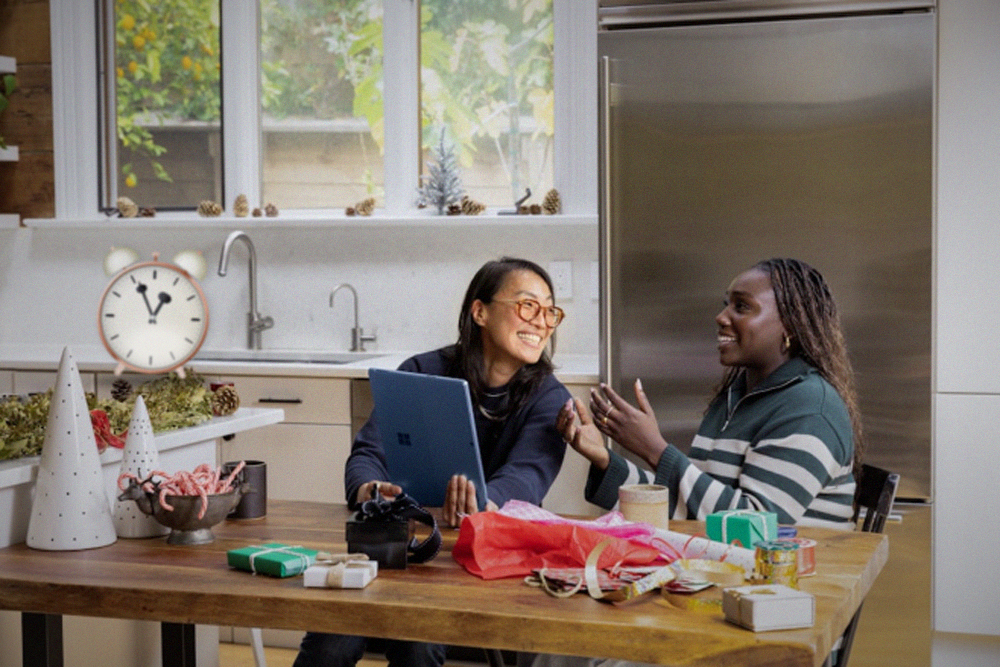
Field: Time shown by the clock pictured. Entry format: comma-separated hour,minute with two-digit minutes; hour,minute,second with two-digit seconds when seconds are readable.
12,56
